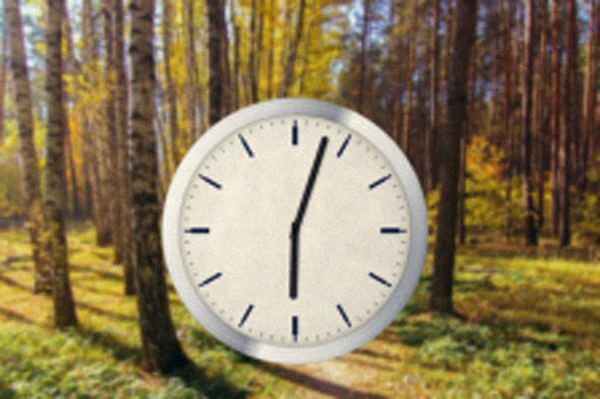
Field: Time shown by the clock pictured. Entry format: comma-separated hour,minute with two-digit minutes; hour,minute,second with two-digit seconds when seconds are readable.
6,03
